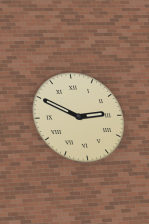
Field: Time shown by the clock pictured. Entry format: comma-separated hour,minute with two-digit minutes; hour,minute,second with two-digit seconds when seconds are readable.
2,50
